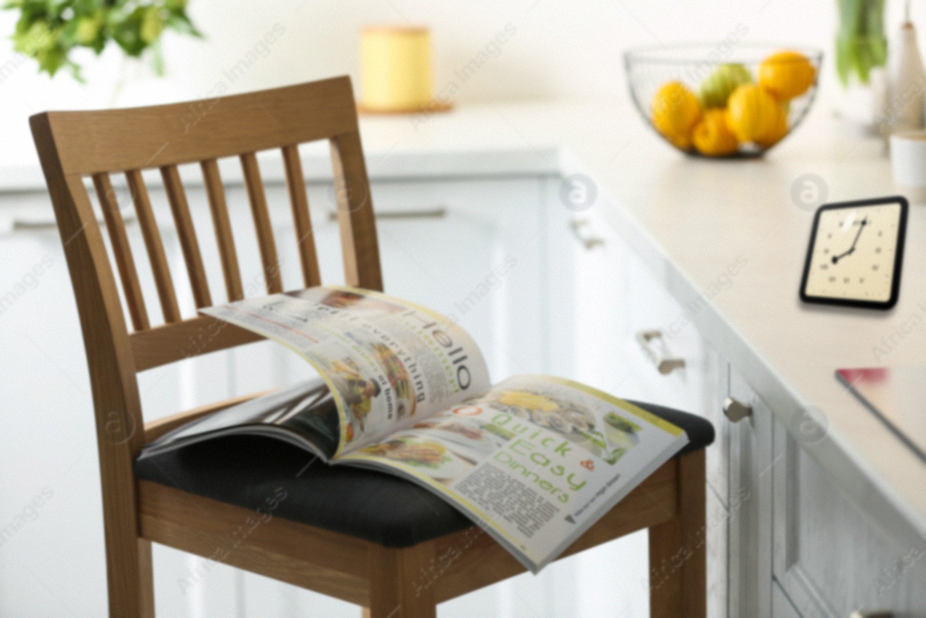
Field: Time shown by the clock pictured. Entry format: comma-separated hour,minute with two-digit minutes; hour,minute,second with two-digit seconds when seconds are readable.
8,03
